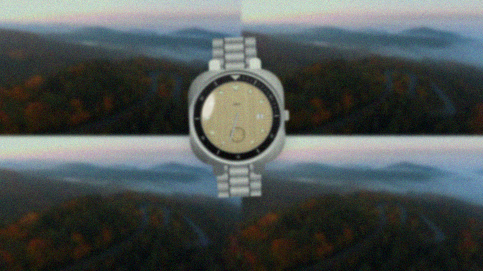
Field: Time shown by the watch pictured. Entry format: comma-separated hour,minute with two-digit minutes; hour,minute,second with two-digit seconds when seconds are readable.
6,33
